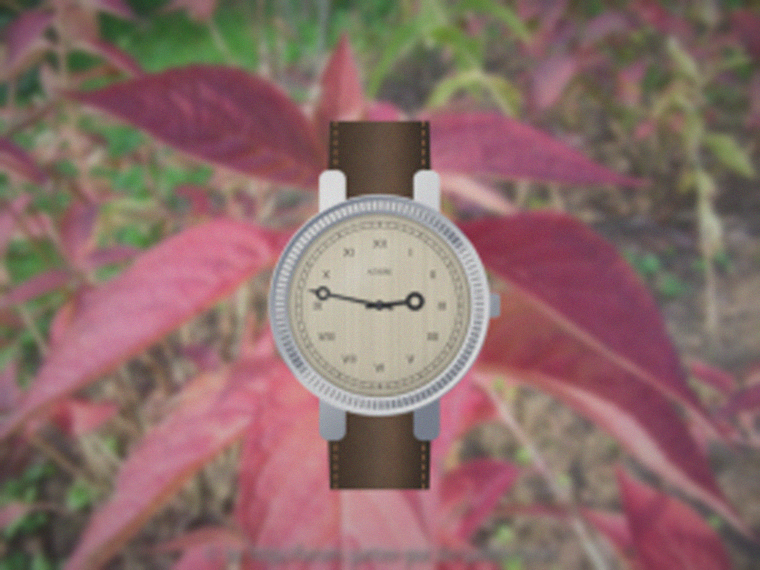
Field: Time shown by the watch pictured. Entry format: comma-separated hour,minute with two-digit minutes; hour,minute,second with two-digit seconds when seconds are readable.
2,47
